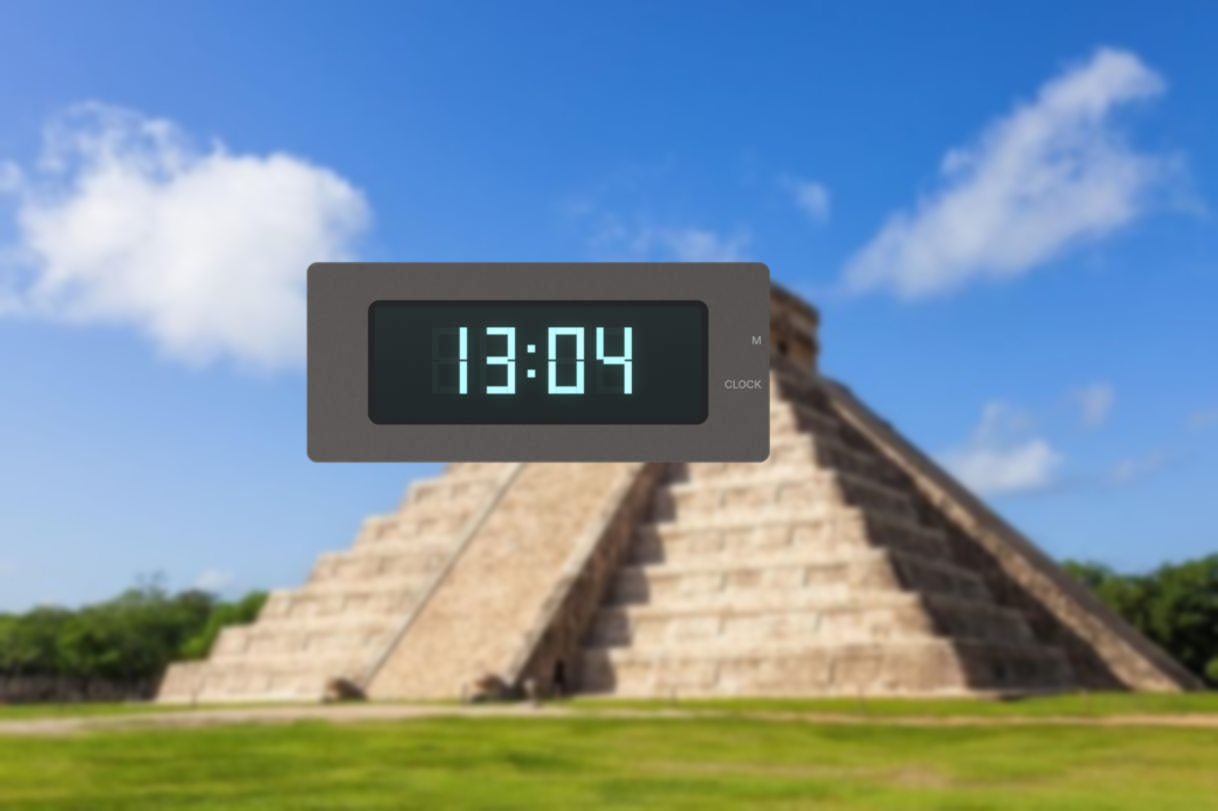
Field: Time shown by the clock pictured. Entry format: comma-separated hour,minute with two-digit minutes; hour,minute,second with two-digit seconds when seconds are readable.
13,04
